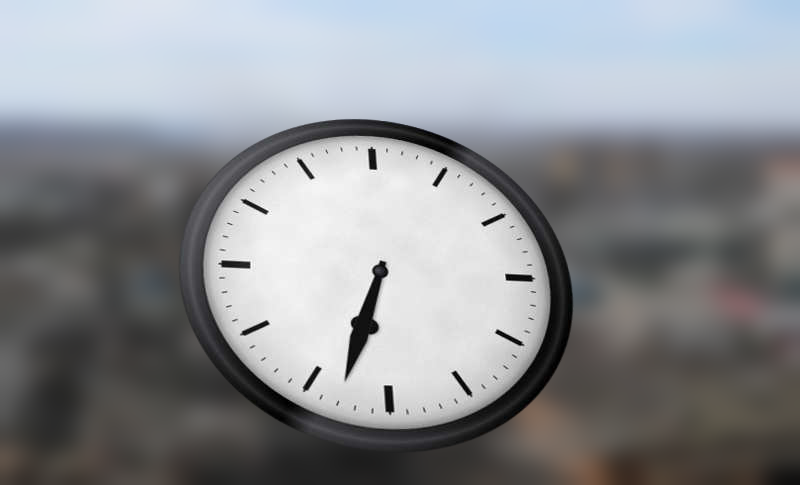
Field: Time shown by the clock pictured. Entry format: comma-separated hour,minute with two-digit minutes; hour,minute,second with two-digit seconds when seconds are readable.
6,33
